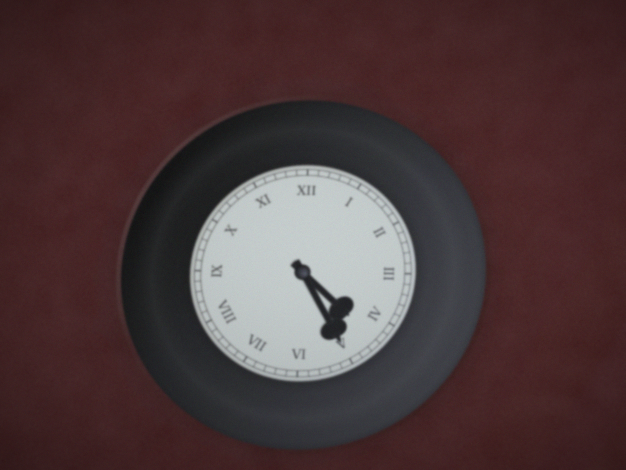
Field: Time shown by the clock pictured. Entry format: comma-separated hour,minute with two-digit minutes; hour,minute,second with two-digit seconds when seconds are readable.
4,25
